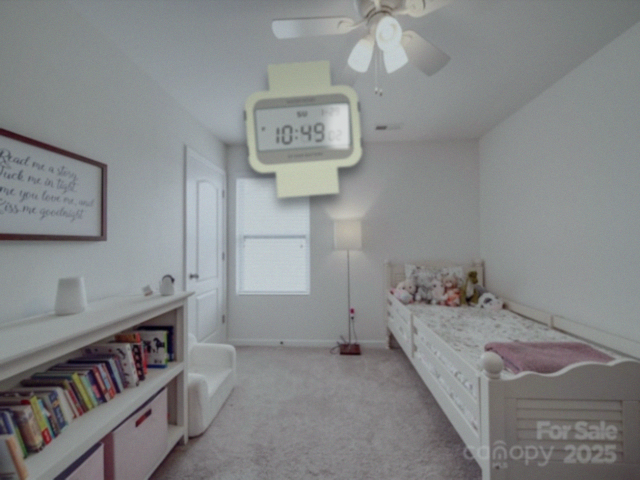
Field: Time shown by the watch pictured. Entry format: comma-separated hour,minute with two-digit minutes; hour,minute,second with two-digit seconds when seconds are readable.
10,49
